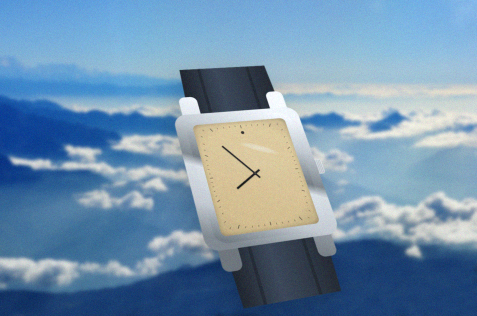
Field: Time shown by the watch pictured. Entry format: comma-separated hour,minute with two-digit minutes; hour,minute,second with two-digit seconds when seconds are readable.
7,54
